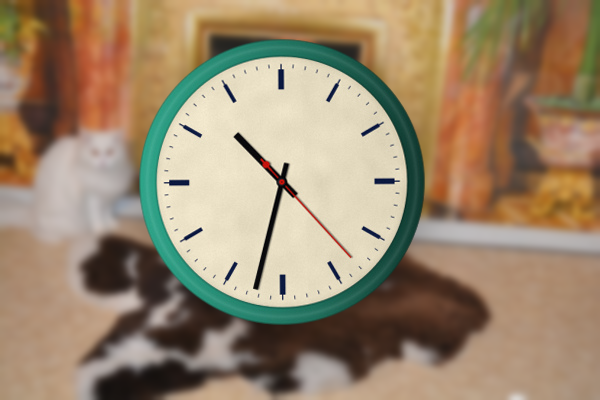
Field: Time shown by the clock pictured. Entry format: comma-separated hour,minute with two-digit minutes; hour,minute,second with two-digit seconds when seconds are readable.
10,32,23
